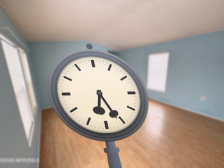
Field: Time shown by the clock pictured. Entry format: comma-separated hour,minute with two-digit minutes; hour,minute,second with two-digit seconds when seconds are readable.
6,26
